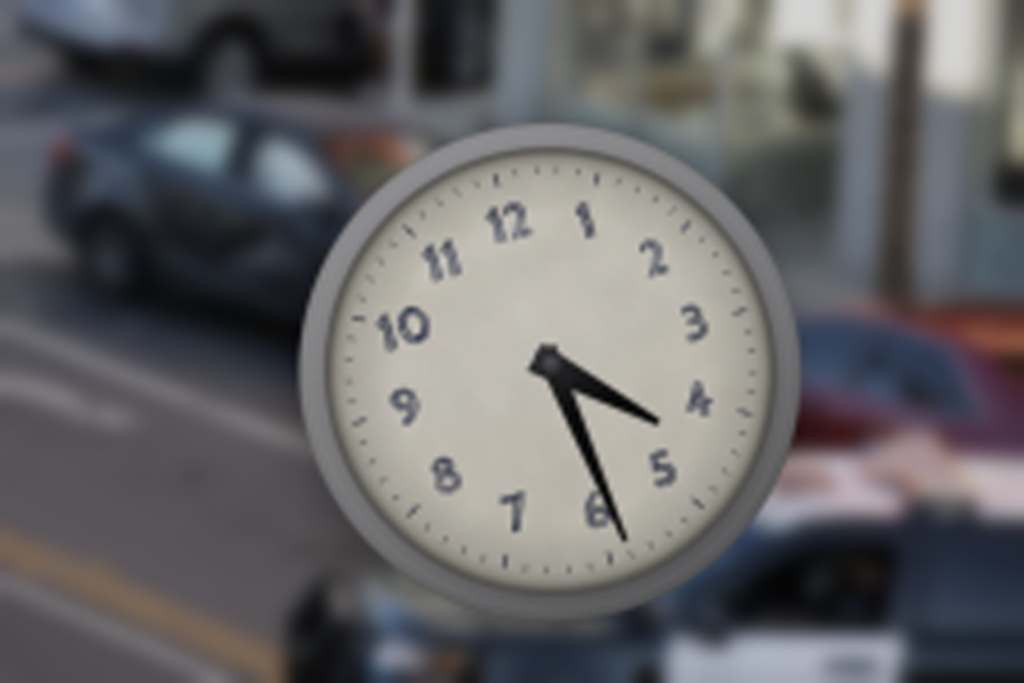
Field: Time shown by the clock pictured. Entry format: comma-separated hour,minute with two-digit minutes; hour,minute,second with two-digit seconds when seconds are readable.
4,29
